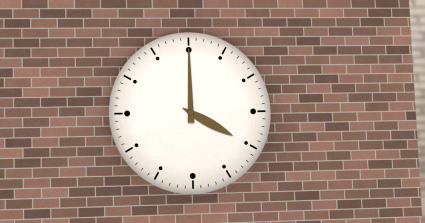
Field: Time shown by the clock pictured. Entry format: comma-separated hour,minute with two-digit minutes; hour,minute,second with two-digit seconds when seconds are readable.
4,00
